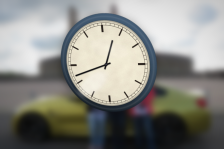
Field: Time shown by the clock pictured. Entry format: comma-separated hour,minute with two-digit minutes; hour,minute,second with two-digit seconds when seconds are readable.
12,42
